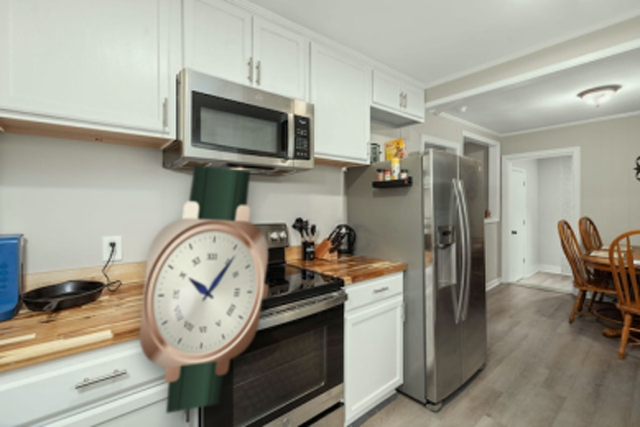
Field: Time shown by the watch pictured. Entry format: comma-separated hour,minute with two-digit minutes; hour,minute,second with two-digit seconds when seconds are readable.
10,06
